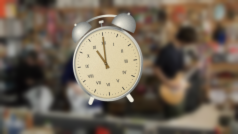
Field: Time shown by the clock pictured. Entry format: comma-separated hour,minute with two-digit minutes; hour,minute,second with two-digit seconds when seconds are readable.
11,00
